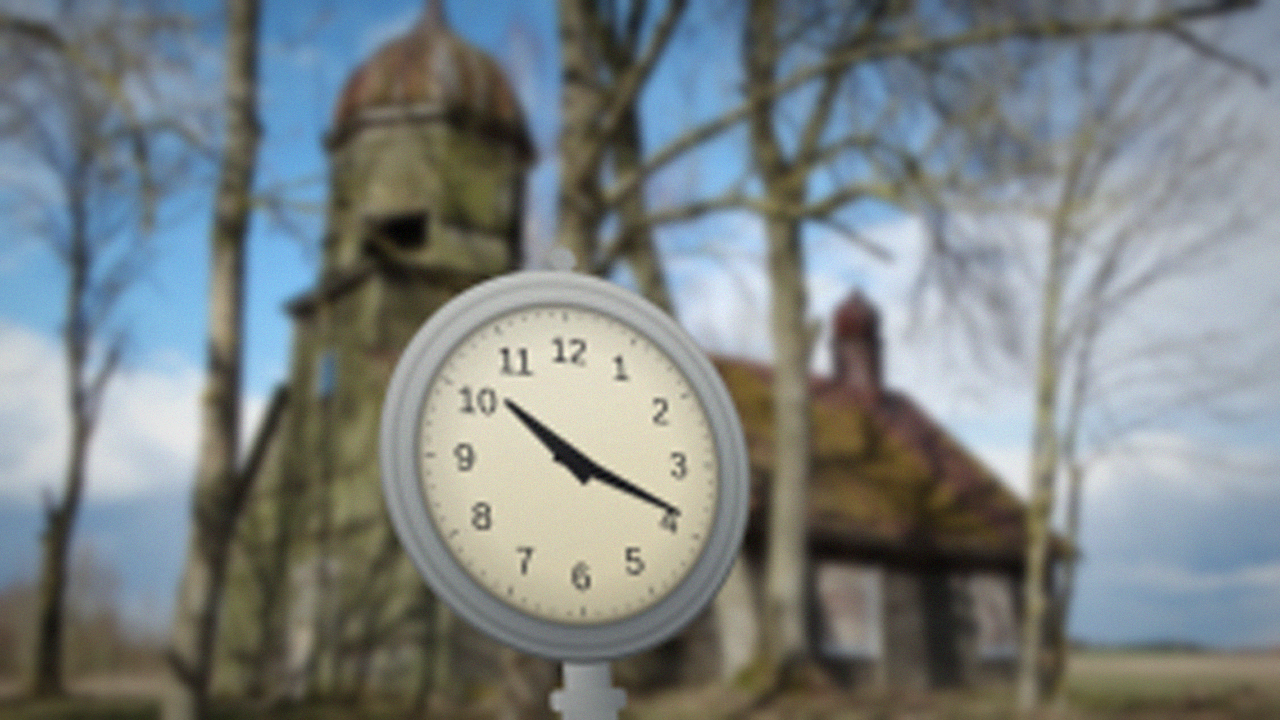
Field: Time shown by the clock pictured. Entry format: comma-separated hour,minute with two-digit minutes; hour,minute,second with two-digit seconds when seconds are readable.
10,19
